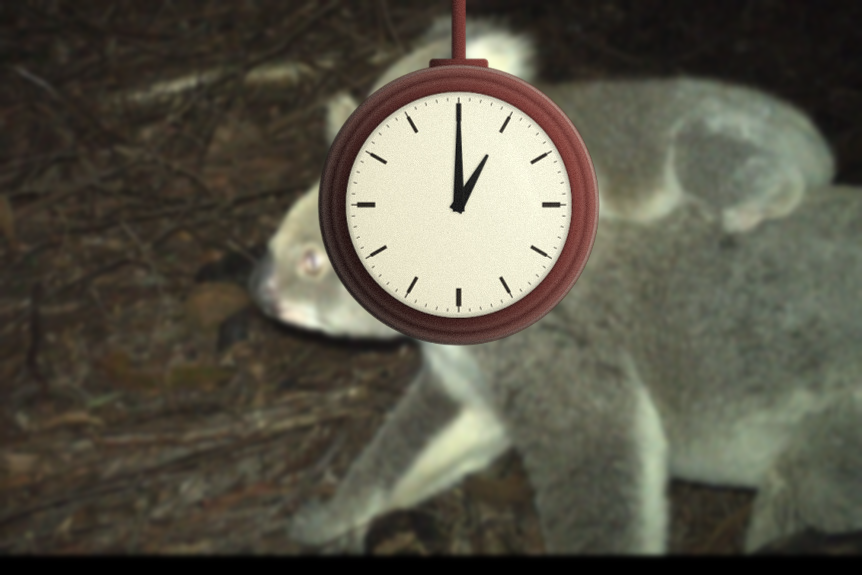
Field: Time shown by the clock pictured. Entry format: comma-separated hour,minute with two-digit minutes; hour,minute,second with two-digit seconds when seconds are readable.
1,00
